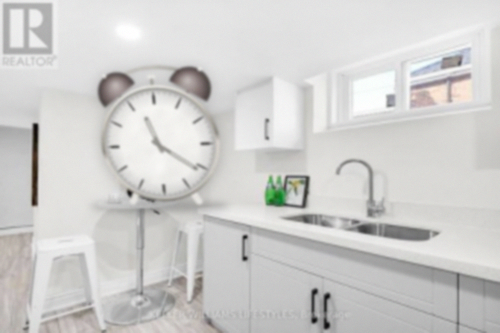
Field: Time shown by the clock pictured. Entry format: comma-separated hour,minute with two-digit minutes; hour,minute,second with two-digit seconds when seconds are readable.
11,21
